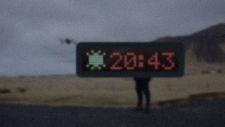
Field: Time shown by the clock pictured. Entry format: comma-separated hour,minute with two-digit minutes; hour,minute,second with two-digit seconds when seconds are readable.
20,43
